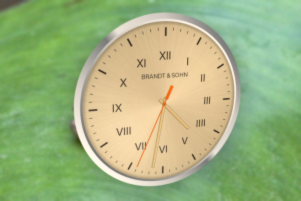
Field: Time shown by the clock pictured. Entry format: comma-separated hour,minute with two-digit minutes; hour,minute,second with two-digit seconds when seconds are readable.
4,31,34
